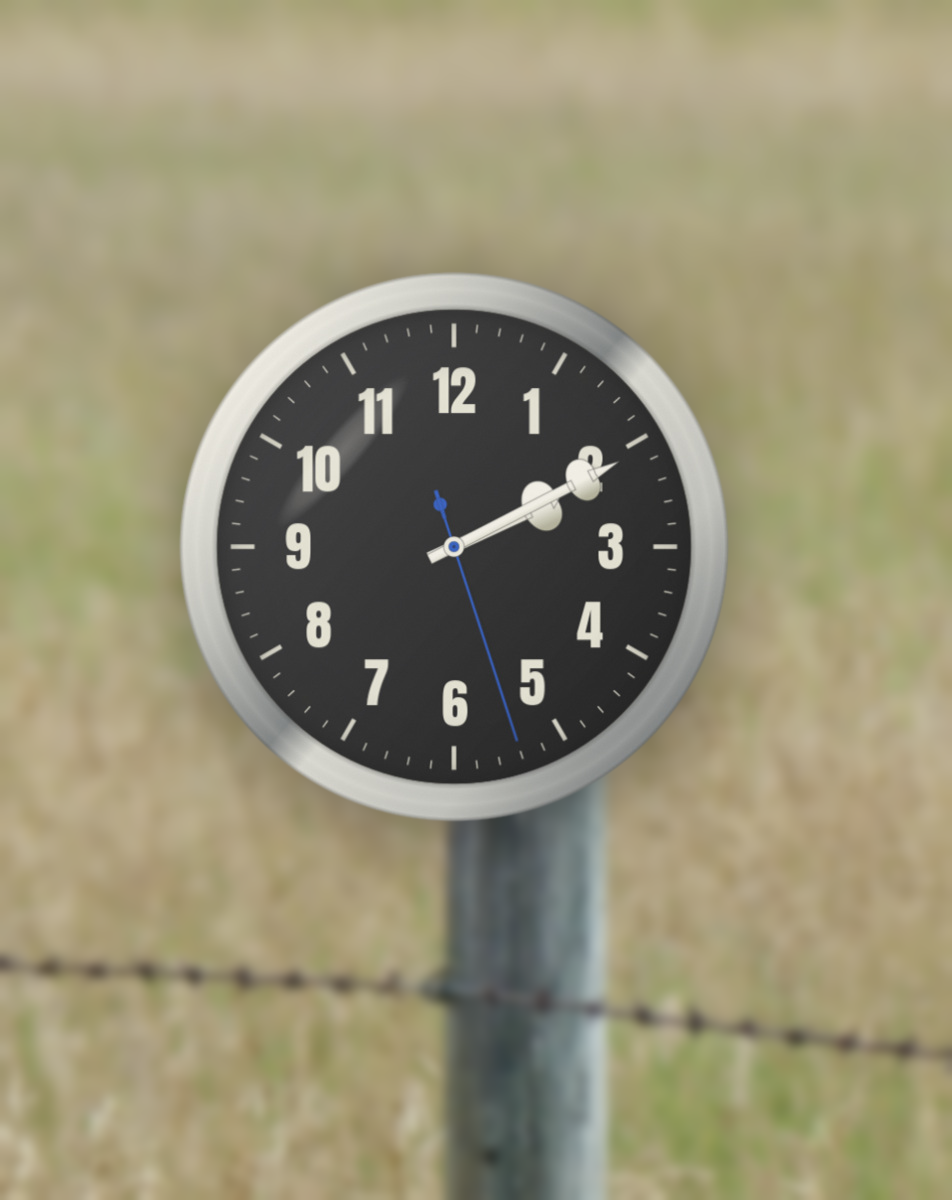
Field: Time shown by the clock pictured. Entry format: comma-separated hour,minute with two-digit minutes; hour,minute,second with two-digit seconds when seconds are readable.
2,10,27
